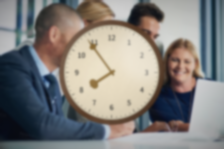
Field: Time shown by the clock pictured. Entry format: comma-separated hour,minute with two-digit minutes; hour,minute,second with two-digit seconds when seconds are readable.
7,54
